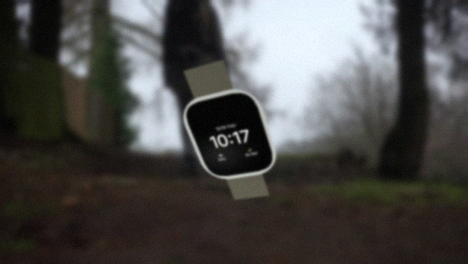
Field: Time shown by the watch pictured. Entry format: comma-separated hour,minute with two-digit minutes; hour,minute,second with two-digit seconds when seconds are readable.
10,17
